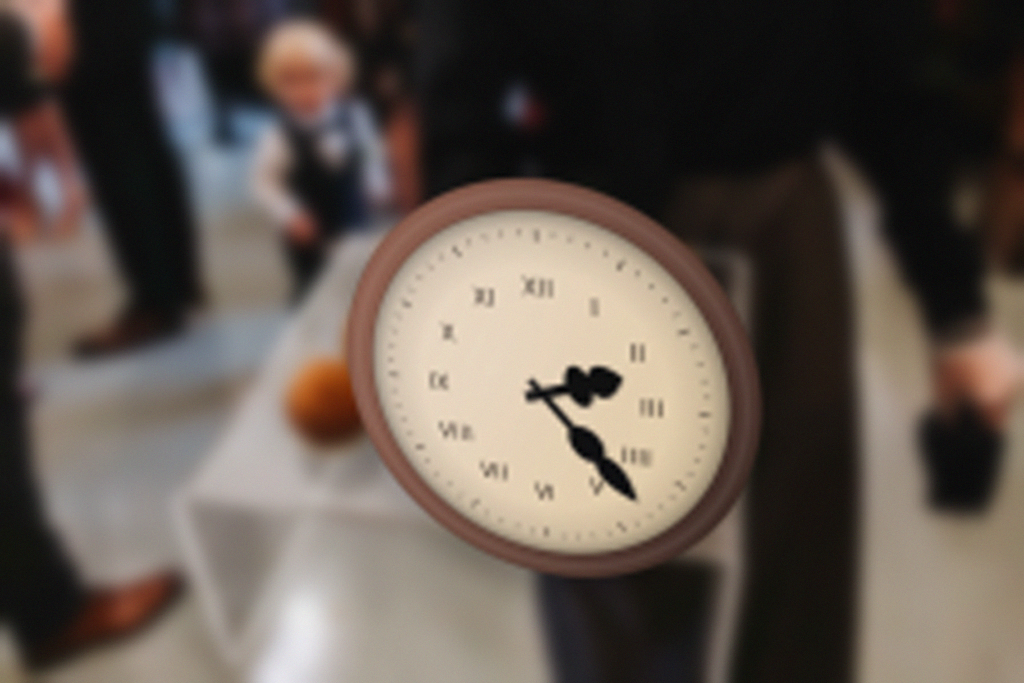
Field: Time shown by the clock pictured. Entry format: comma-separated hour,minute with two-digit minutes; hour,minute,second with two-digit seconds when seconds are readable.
2,23
